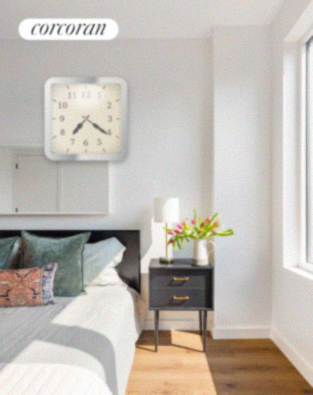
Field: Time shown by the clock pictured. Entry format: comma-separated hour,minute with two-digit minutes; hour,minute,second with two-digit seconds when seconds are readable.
7,21
